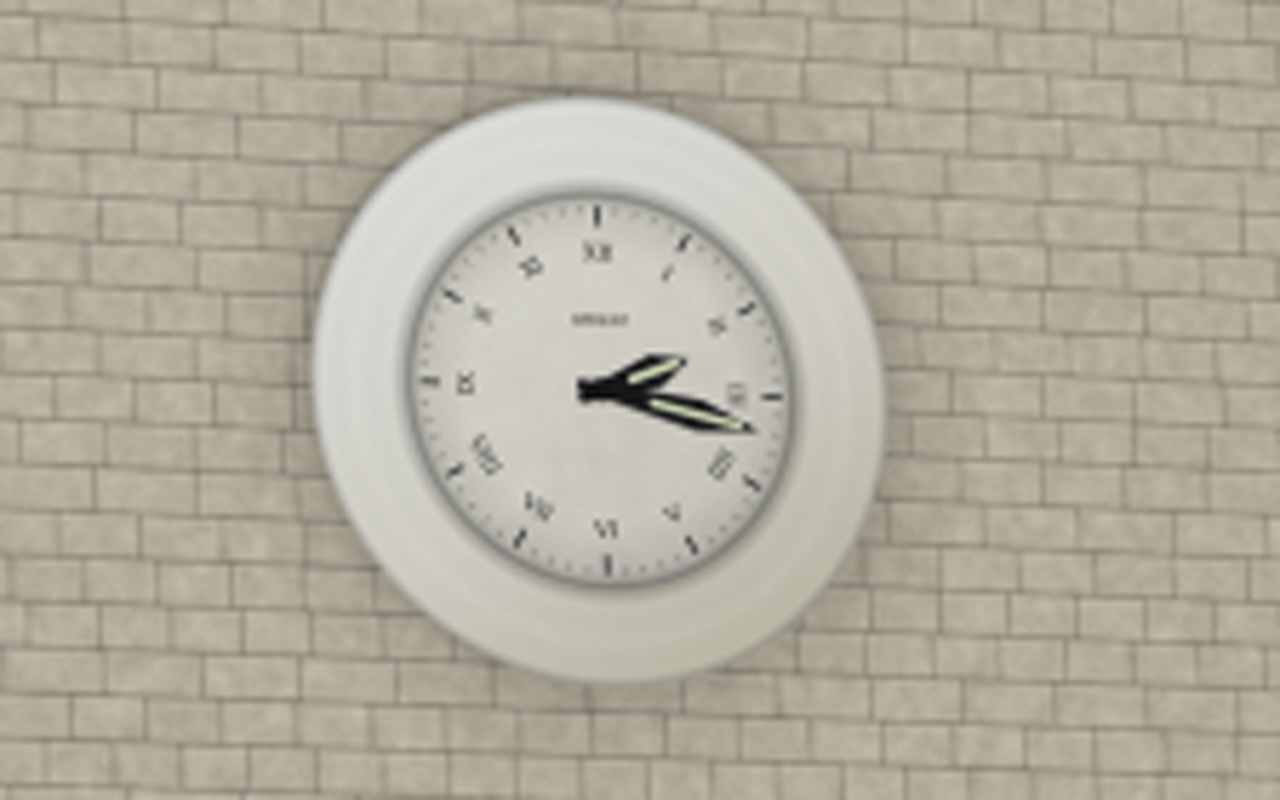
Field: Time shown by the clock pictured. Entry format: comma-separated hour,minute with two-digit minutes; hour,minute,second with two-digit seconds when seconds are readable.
2,17
